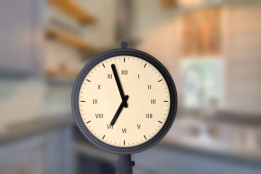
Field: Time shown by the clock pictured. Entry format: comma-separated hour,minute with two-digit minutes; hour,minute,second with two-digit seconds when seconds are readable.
6,57
